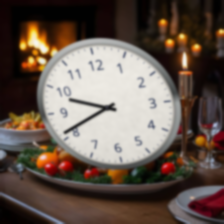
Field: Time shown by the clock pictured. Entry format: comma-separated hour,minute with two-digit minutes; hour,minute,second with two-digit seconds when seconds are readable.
9,41
